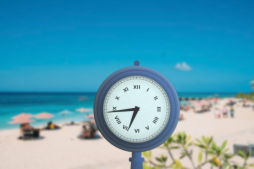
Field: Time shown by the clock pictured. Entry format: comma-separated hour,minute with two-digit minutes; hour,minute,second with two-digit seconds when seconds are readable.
6,44
